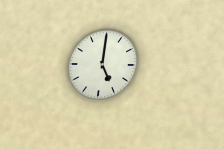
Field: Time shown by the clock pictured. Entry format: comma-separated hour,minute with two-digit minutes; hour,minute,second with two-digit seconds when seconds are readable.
5,00
